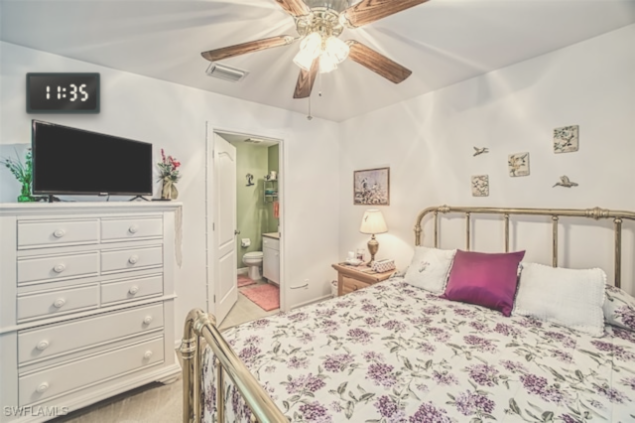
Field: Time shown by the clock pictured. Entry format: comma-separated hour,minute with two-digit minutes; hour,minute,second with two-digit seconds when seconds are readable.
11,35
